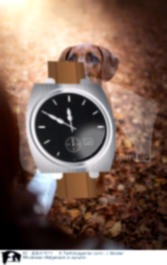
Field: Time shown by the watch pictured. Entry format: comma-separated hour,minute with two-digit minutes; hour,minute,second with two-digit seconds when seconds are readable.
11,50
